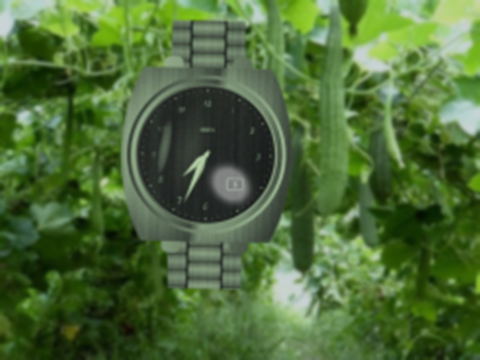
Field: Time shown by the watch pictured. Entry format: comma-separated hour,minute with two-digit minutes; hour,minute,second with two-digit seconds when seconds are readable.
7,34
